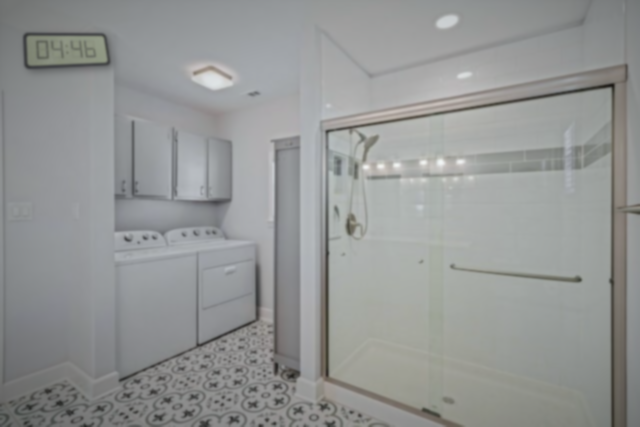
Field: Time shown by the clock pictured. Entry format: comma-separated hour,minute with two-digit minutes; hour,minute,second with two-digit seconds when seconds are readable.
4,46
